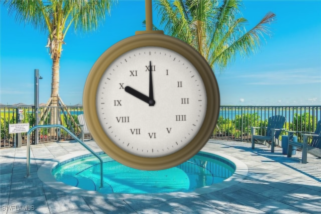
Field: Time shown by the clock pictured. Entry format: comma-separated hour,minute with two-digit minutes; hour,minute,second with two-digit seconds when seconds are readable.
10,00
